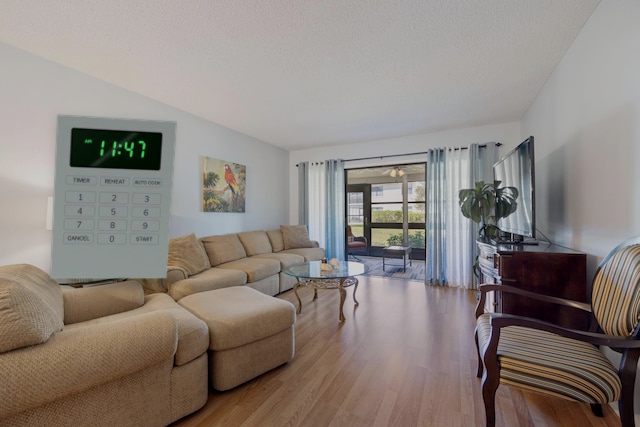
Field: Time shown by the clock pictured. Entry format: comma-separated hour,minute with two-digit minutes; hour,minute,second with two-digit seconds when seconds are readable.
11,47
